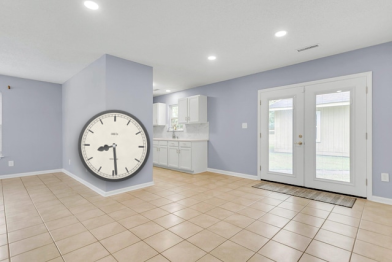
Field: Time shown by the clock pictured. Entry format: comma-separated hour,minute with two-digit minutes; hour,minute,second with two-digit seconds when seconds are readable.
8,29
